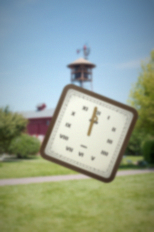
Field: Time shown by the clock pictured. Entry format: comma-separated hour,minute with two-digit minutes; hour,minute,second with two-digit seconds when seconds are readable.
11,59
